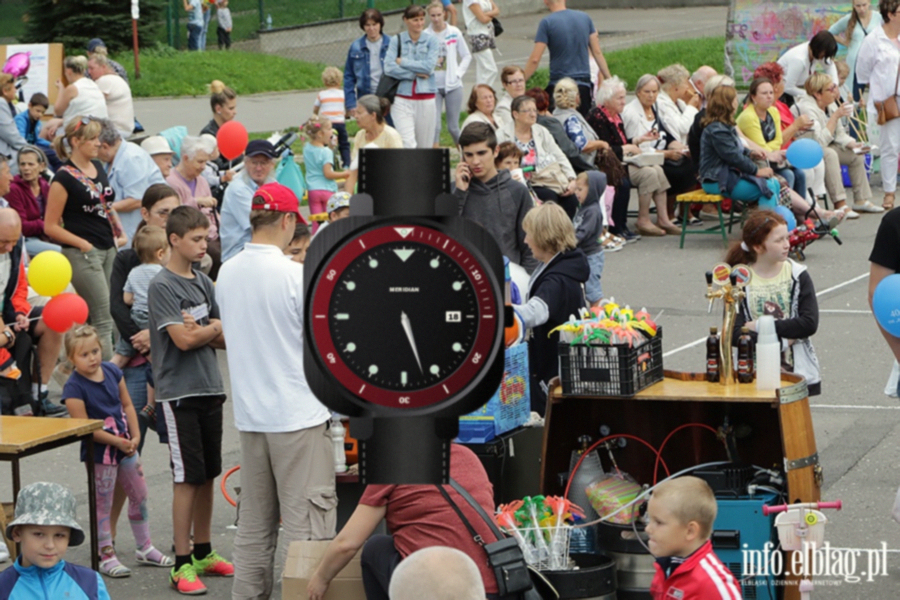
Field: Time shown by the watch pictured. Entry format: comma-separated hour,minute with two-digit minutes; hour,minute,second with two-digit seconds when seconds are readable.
5,27
